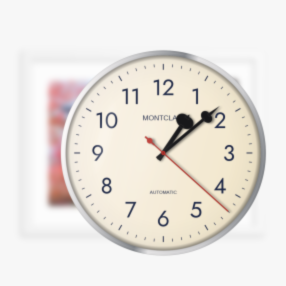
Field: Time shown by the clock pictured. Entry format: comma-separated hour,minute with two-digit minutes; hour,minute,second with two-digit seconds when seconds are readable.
1,08,22
